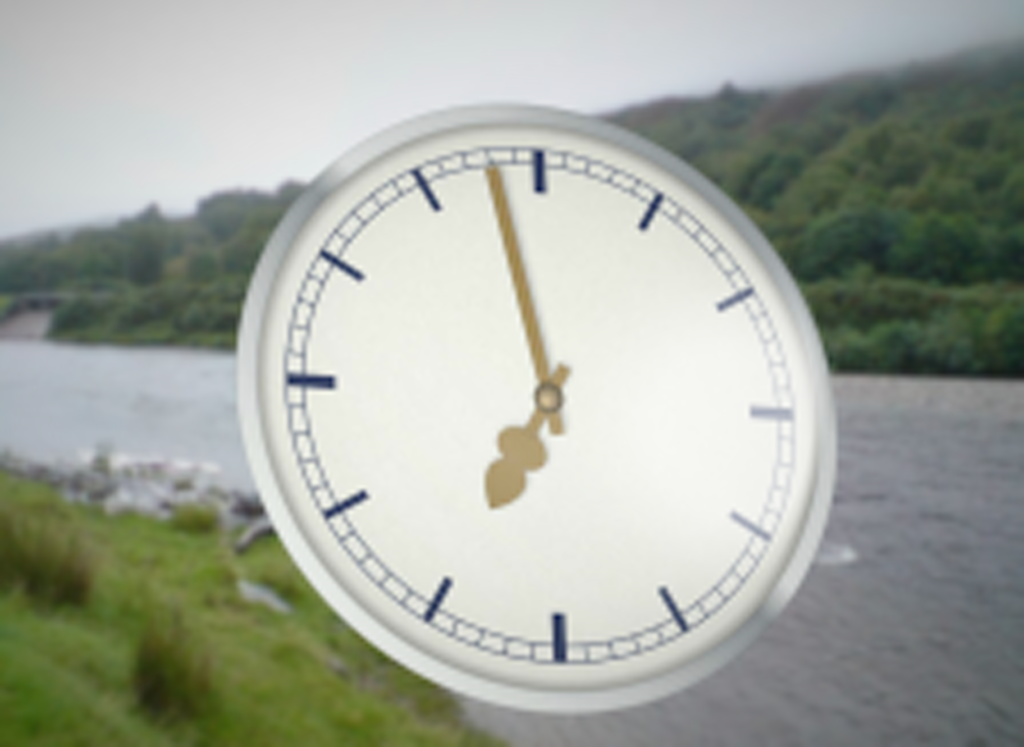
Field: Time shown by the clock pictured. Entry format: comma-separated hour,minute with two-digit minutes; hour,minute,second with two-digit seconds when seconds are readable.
6,58
